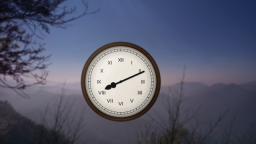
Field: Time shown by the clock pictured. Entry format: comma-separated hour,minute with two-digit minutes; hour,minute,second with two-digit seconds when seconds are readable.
8,11
